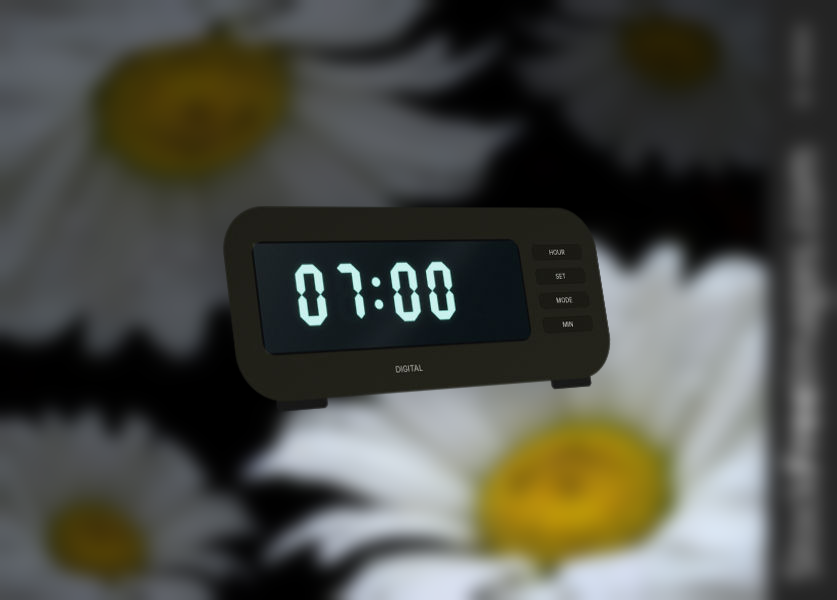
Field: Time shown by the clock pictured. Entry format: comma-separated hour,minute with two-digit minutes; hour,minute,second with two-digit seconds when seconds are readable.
7,00
